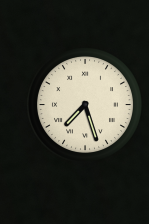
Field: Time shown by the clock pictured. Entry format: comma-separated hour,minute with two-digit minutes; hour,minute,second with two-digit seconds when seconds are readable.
7,27
